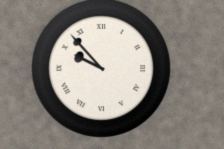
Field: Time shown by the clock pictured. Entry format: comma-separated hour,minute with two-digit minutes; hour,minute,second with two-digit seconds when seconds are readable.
9,53
